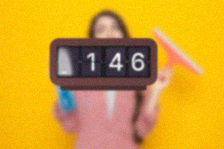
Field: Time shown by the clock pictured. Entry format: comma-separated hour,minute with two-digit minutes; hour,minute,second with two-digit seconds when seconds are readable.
1,46
